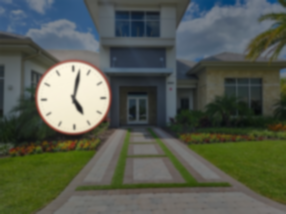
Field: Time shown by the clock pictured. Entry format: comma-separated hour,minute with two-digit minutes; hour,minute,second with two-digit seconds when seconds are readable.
5,02
